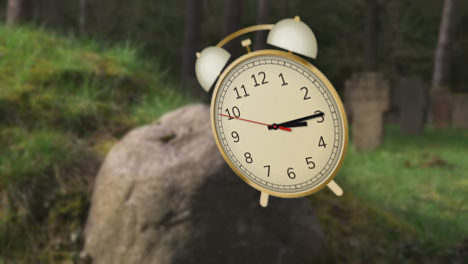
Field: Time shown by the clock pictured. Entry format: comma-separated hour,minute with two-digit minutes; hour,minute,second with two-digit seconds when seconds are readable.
3,14,49
